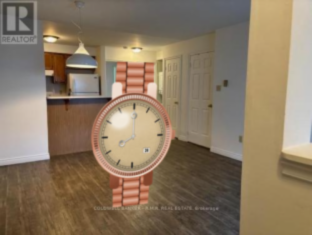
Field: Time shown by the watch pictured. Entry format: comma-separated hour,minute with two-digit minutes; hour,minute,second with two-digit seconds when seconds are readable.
8,00
